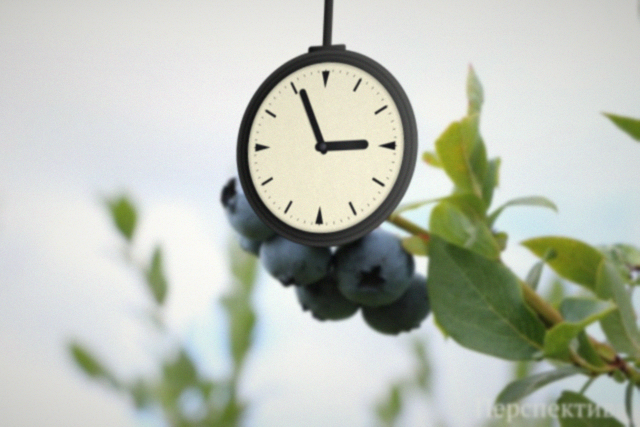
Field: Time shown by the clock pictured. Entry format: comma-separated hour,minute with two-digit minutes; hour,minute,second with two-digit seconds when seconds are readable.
2,56
